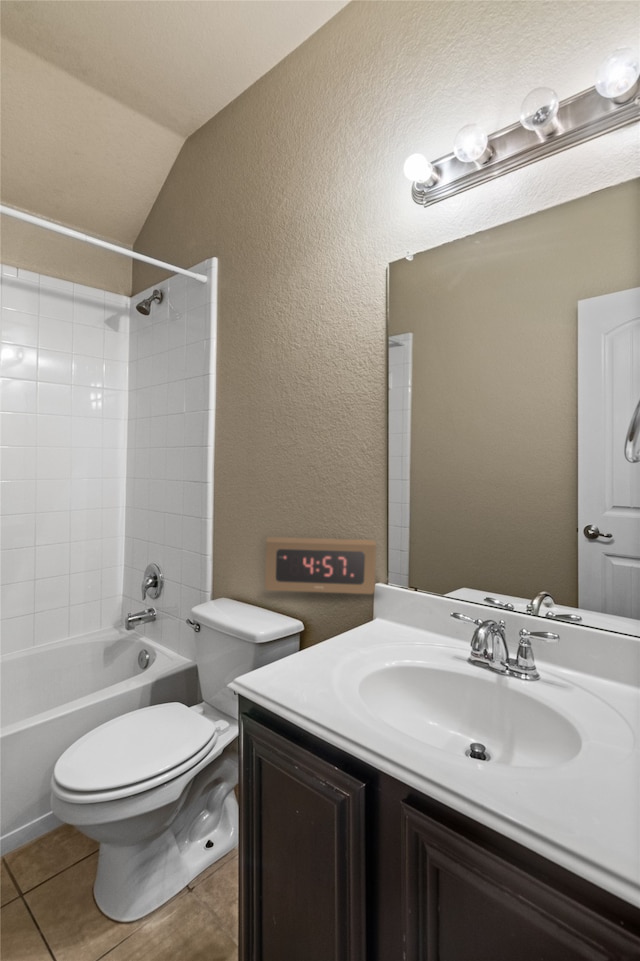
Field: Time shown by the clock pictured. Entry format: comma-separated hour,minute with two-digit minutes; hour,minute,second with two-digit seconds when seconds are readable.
4,57
